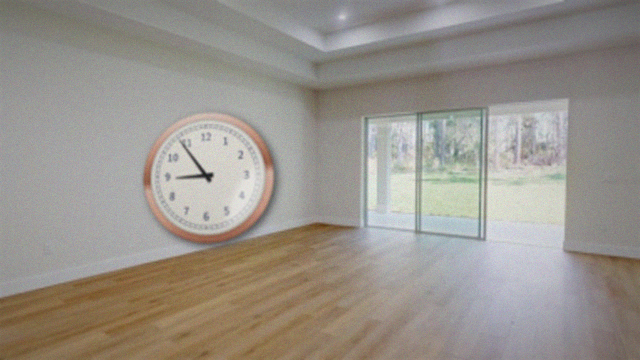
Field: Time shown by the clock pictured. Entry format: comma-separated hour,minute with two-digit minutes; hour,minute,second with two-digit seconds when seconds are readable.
8,54
